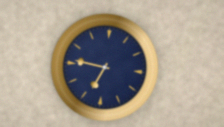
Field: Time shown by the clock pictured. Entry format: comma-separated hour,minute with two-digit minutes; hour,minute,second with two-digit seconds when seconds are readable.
6,46
